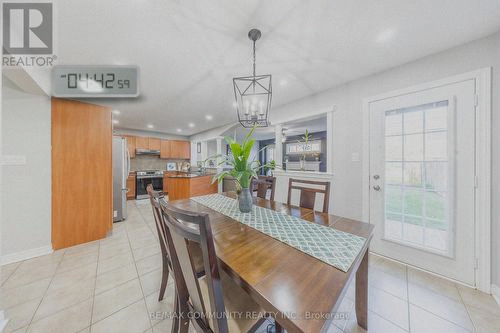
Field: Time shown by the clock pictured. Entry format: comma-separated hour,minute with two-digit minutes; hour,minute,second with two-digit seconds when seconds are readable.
4,42
